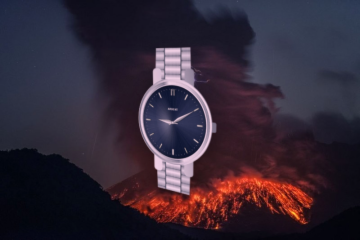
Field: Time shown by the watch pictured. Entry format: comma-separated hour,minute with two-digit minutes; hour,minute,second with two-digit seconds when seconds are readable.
9,10
